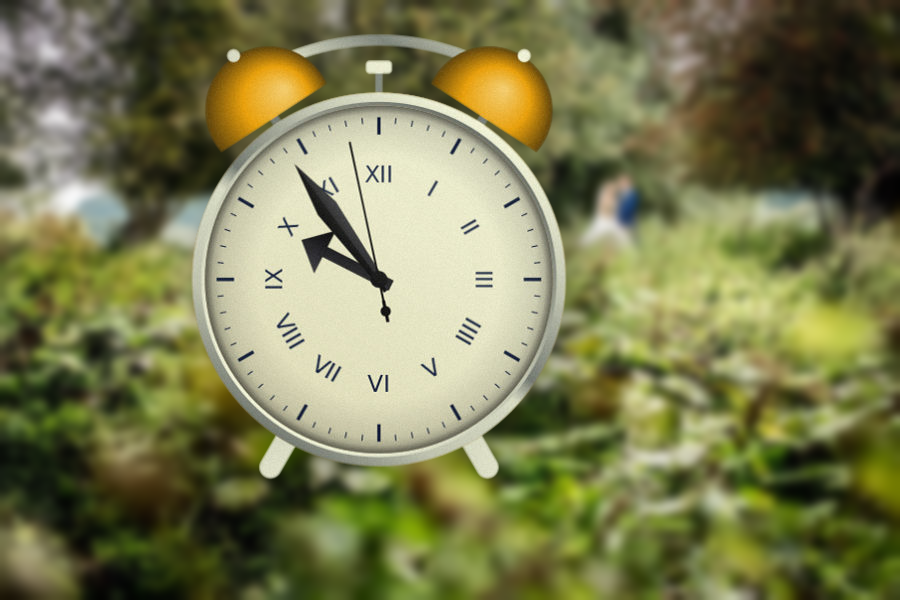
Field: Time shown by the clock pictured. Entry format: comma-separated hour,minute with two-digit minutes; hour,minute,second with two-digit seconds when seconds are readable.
9,53,58
